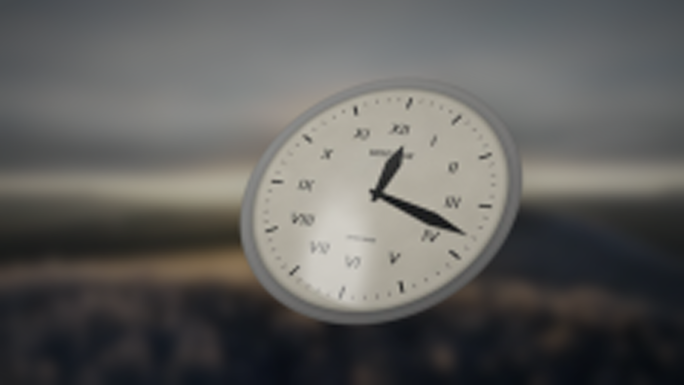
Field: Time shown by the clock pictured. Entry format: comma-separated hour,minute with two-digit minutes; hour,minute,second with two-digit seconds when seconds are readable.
12,18
